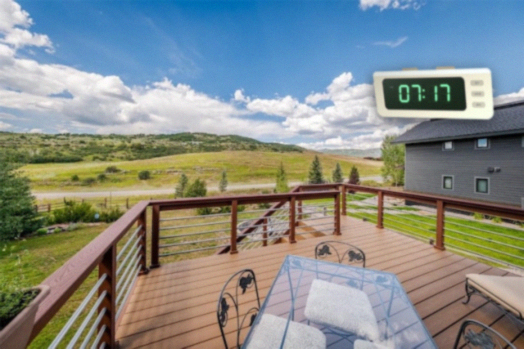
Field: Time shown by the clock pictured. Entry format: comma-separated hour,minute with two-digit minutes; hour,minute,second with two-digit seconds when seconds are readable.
7,17
